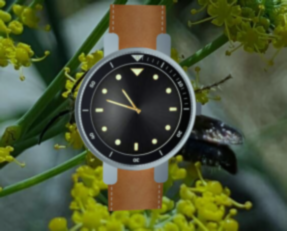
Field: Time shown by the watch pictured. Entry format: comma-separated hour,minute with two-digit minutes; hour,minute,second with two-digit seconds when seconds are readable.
10,48
